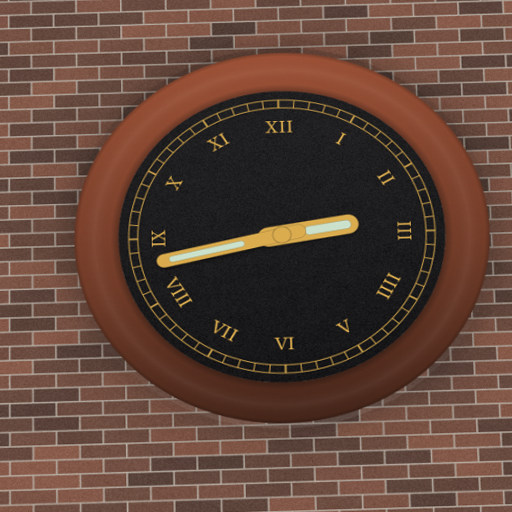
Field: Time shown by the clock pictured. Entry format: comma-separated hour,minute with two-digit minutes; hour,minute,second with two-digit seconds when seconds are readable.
2,43
